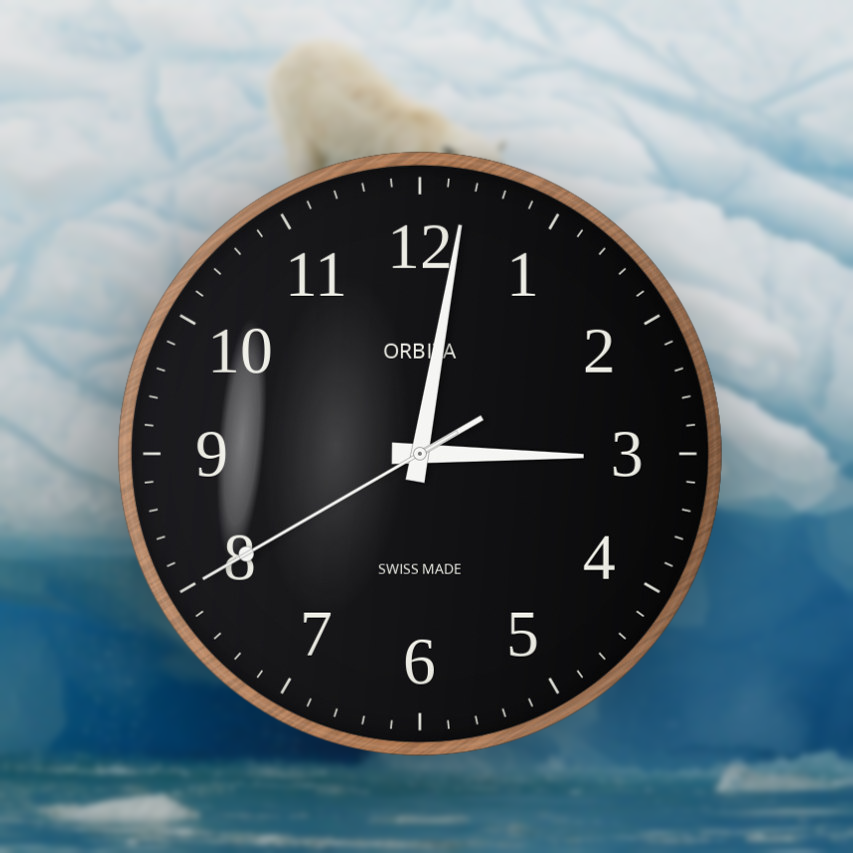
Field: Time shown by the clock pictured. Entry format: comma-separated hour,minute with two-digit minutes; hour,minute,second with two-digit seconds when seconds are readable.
3,01,40
